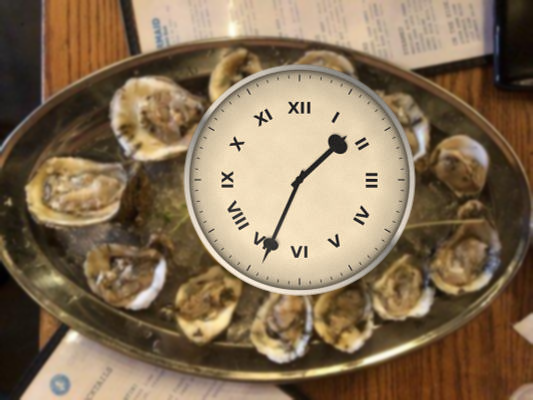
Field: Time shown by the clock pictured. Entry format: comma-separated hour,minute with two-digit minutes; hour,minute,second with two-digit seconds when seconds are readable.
1,34
